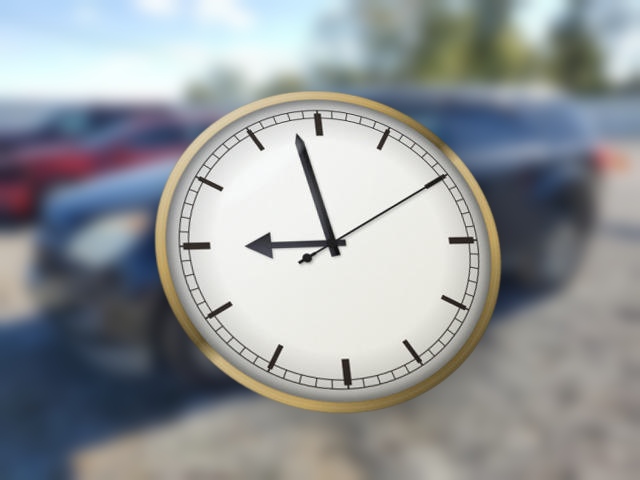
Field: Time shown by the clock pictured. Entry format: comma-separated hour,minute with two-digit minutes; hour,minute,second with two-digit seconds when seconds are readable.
8,58,10
